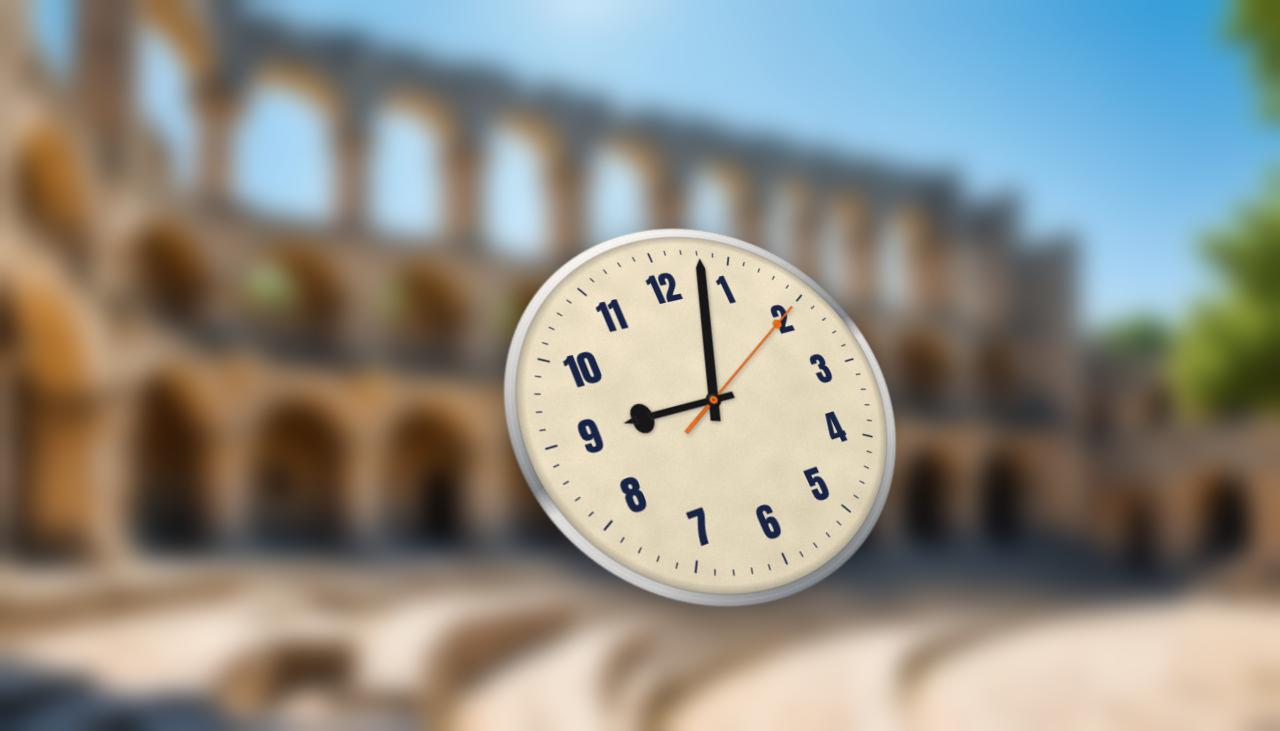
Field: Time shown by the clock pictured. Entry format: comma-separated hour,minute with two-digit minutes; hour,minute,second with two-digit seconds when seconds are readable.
9,03,10
